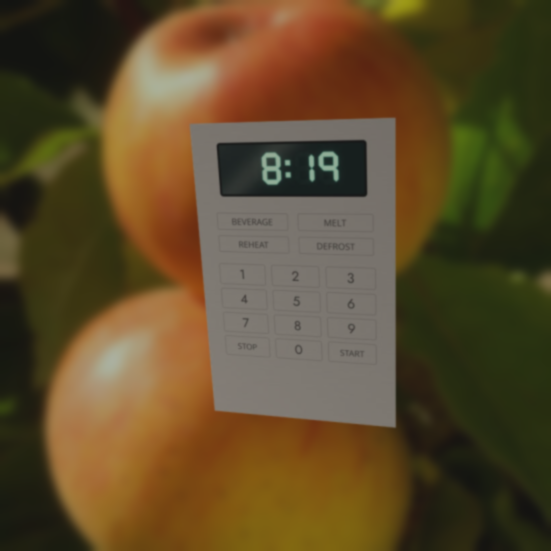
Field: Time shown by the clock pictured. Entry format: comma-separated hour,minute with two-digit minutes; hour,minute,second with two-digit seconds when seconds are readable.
8,19
